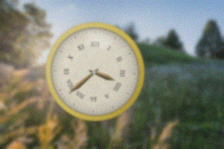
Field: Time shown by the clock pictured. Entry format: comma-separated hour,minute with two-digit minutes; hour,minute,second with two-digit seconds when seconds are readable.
3,38
